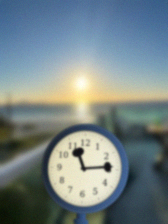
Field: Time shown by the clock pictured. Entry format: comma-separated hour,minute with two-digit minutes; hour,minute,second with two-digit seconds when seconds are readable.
11,14
